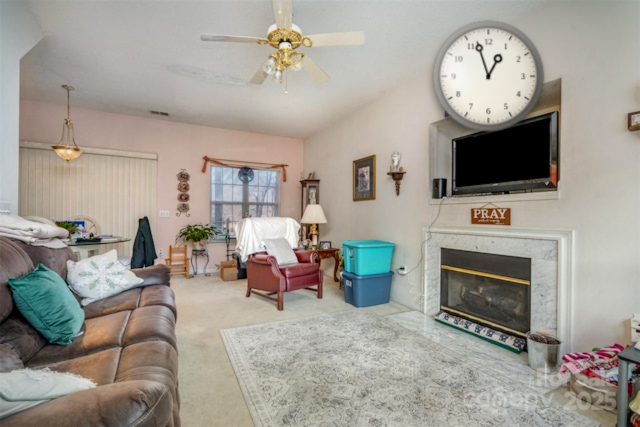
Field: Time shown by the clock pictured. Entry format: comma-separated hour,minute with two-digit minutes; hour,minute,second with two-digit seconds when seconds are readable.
12,57
